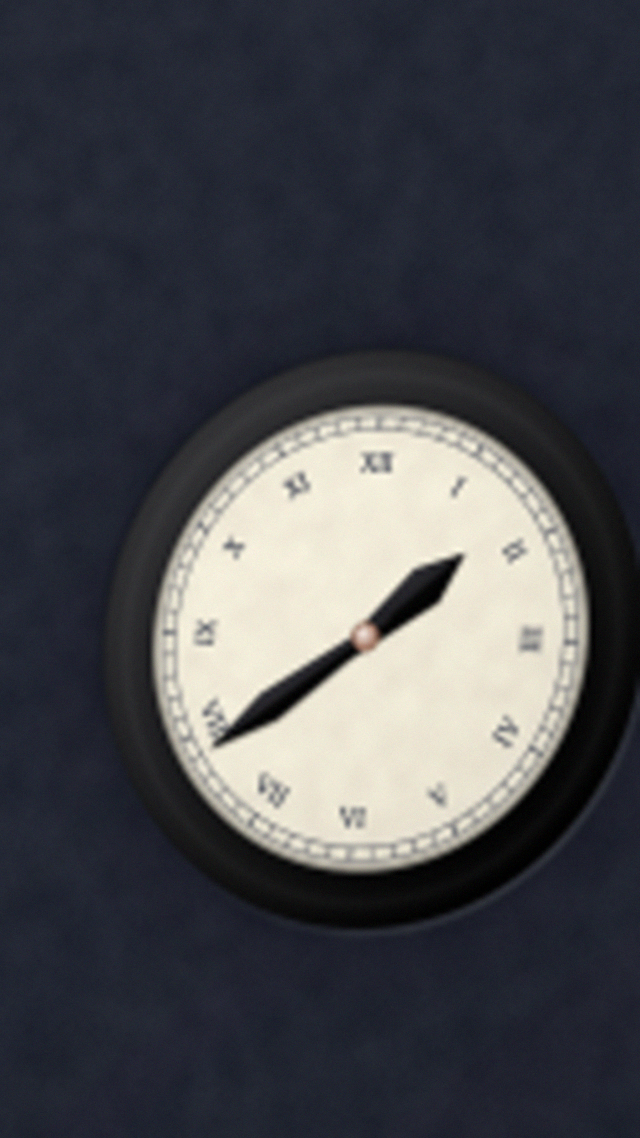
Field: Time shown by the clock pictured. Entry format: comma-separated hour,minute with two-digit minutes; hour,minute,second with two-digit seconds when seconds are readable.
1,39
